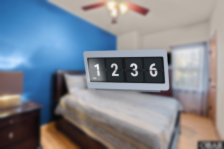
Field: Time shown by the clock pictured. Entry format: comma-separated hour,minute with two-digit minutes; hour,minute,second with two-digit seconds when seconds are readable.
12,36
